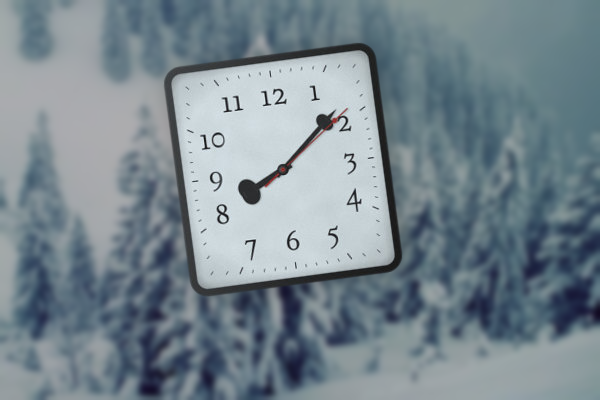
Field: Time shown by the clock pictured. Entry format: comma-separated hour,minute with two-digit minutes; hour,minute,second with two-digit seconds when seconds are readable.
8,08,09
